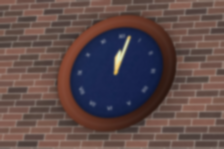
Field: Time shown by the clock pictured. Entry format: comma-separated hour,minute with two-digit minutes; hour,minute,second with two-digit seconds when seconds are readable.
12,02
